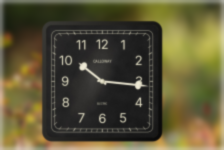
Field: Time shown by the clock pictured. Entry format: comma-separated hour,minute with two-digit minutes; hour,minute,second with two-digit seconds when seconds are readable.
10,16
